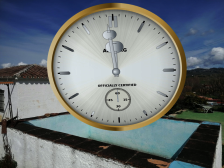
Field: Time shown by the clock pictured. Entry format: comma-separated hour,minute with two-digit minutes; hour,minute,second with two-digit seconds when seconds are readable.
11,59
